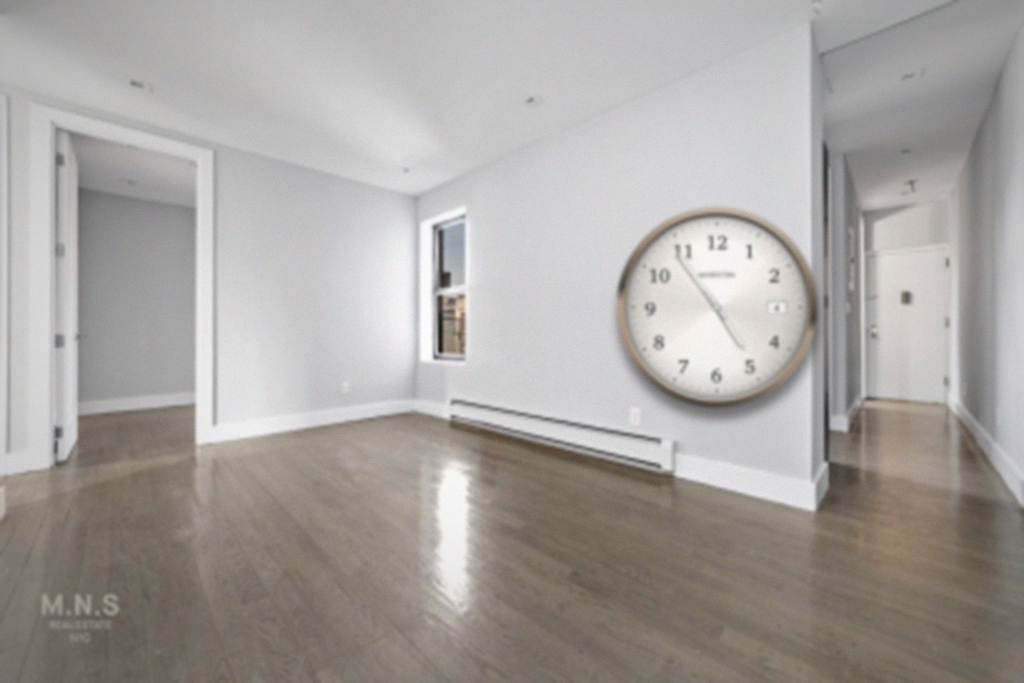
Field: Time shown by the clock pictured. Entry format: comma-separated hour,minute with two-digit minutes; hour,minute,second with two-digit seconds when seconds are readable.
4,54
